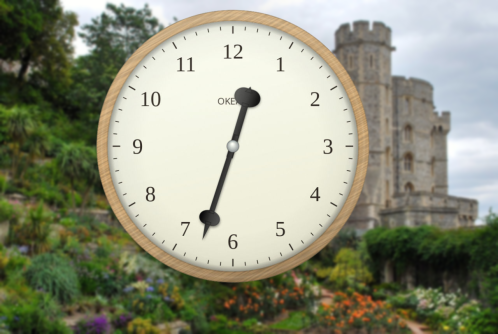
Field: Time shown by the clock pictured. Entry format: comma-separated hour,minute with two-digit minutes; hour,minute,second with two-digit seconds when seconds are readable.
12,33
